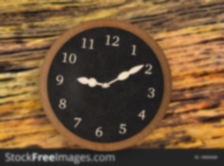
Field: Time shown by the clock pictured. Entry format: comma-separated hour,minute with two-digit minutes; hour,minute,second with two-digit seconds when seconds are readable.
9,09
